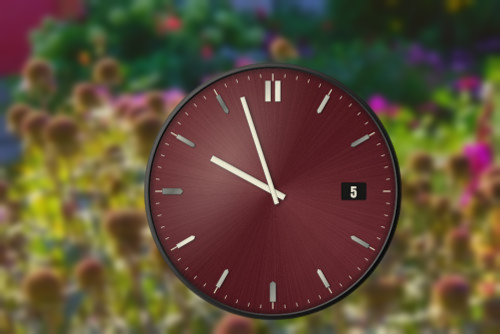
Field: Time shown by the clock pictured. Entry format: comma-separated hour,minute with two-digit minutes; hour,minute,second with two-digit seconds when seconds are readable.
9,57
